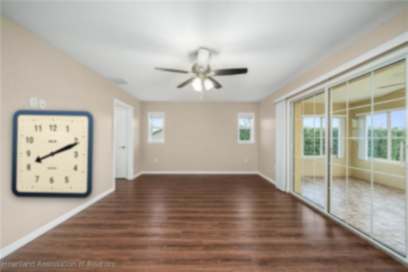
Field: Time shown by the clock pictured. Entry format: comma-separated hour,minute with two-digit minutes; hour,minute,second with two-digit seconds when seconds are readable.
8,11
